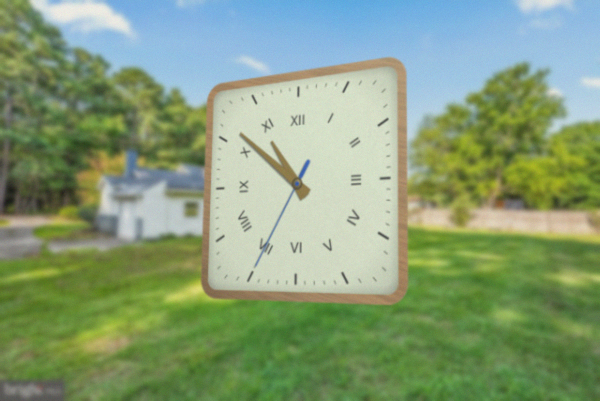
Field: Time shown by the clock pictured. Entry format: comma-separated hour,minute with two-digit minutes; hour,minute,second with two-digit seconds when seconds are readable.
10,51,35
